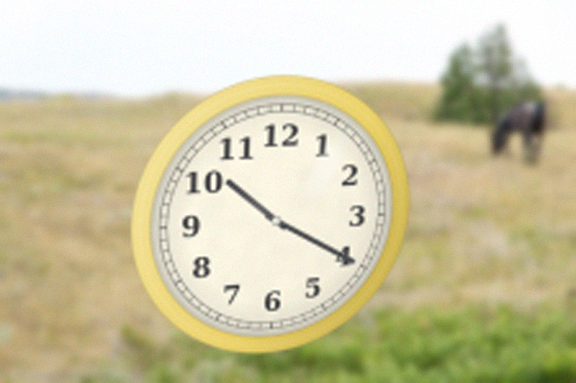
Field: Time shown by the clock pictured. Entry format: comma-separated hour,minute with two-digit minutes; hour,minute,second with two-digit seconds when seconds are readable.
10,20
